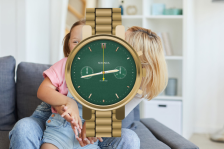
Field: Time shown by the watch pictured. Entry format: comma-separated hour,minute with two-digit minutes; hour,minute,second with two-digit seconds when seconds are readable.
2,43
